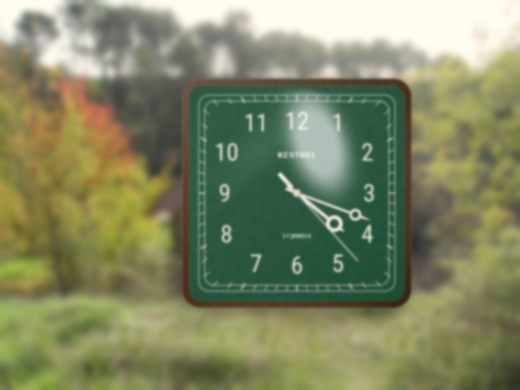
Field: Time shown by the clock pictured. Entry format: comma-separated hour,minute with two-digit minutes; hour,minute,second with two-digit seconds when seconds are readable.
4,18,23
